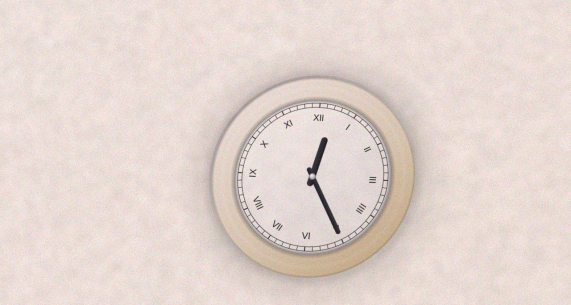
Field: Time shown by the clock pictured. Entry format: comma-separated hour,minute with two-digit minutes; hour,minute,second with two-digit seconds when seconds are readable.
12,25
